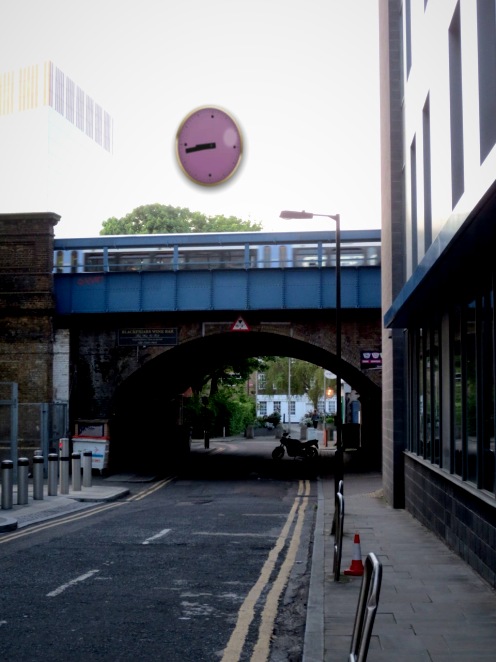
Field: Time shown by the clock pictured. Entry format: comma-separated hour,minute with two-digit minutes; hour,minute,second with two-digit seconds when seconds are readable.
8,43
